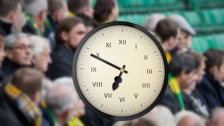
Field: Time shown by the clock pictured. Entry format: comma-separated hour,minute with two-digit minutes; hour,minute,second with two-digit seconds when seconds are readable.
6,49
